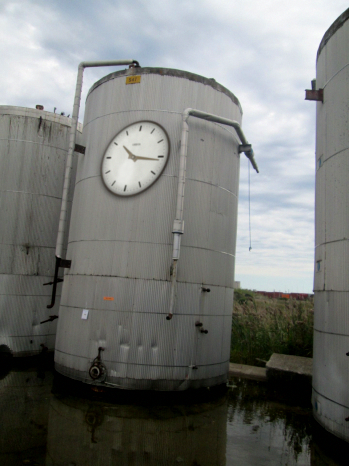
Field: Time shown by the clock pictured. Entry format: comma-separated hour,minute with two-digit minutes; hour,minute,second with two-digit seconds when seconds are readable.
10,16
